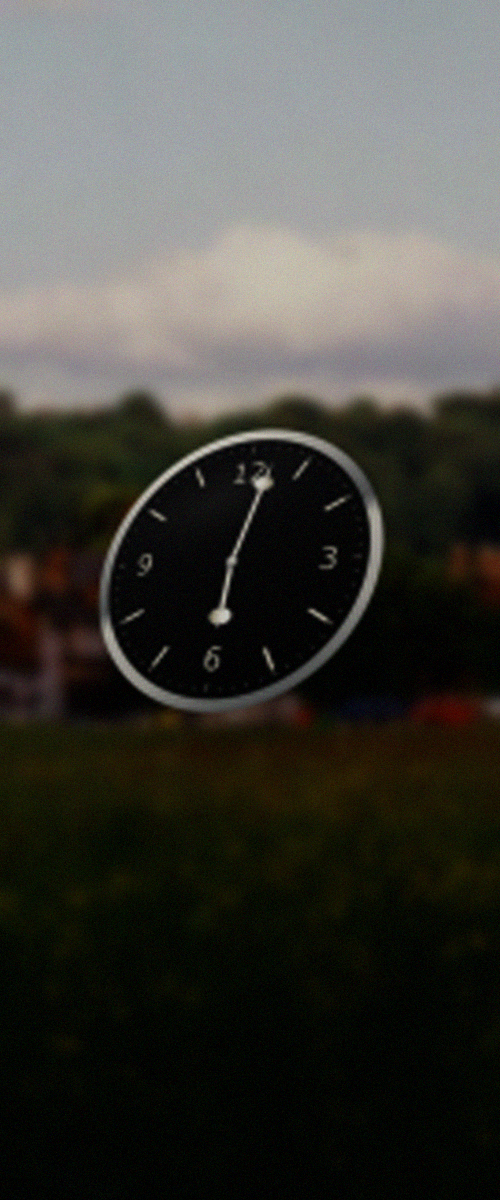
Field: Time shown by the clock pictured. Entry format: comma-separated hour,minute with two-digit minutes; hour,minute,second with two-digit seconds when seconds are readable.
6,02
